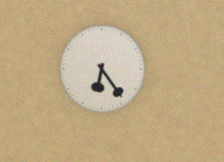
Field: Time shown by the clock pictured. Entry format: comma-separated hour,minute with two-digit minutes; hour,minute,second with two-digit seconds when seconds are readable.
6,24
